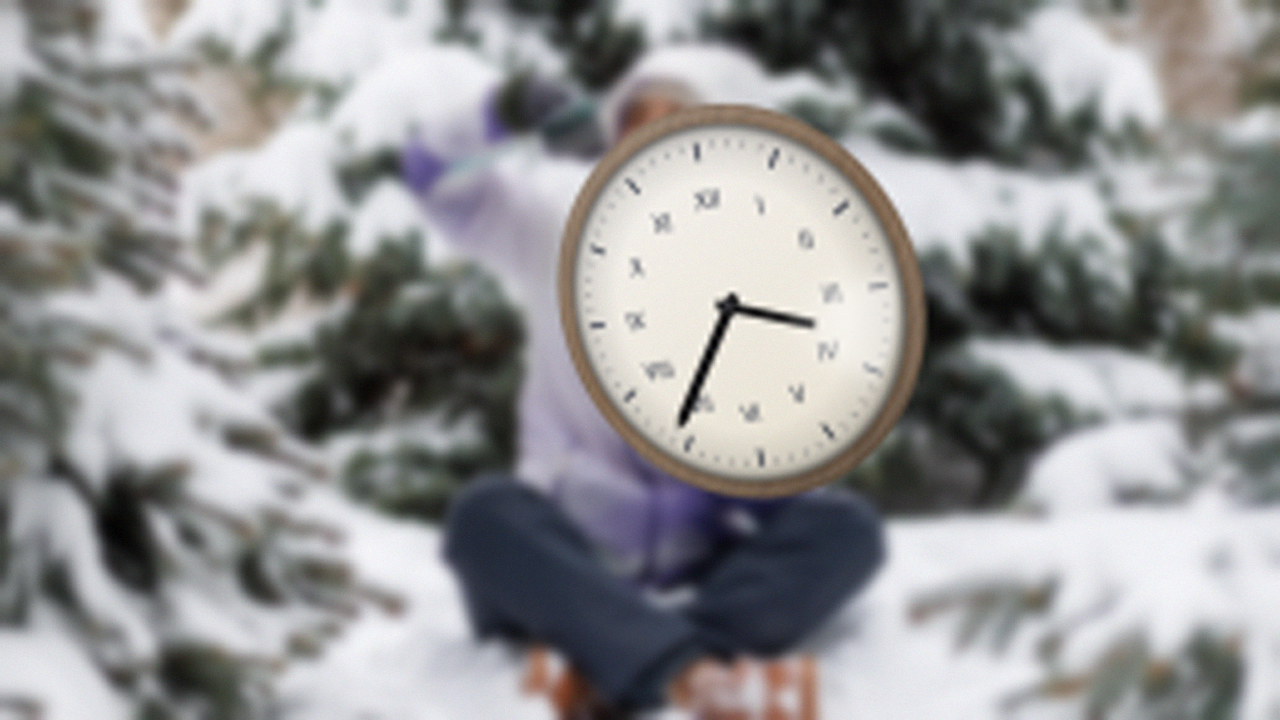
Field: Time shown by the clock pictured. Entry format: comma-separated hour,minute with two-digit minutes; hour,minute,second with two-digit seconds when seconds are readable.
3,36
